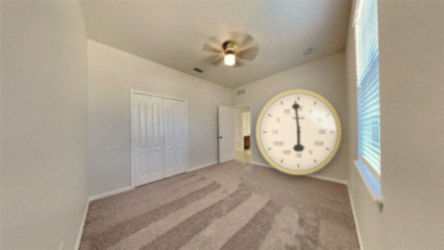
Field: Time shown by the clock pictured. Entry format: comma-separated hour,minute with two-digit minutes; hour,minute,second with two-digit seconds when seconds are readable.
5,59
